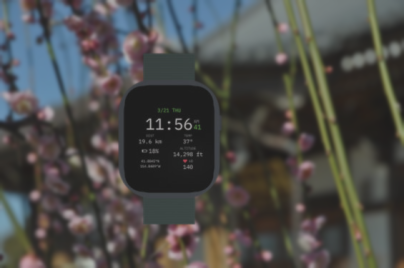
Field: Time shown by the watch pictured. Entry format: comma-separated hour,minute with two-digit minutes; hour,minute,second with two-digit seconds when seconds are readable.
11,56
